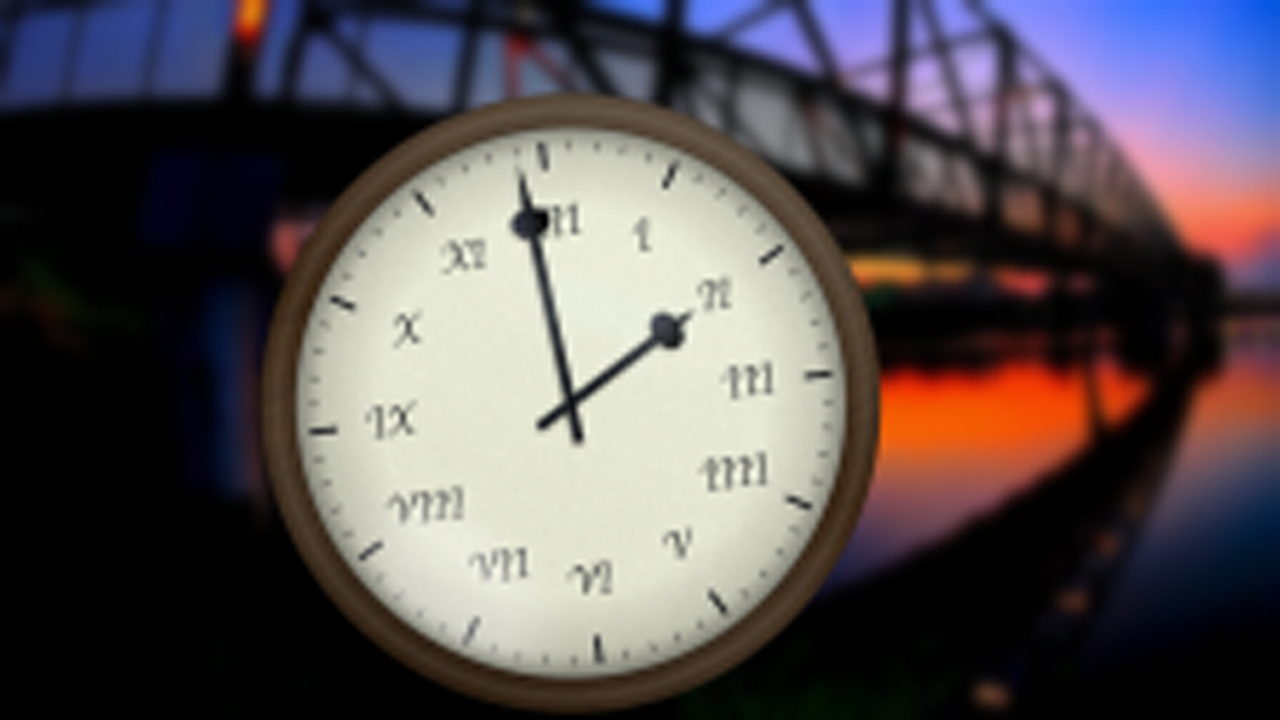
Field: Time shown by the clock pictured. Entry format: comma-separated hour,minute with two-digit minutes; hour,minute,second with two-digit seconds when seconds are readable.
1,59
